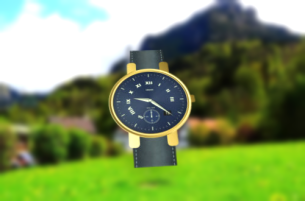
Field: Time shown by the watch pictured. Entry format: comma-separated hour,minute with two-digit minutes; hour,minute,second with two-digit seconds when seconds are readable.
9,22
